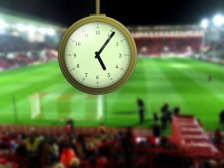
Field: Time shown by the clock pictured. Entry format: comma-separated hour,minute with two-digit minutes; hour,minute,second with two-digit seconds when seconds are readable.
5,06
